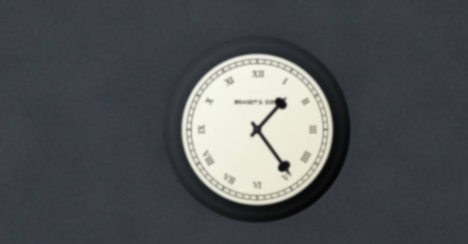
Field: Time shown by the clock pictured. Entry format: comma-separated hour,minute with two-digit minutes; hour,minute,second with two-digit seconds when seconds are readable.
1,24
